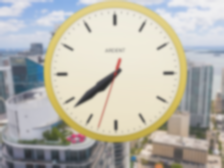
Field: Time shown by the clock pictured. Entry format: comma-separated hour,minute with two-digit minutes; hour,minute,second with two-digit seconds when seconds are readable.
7,38,33
